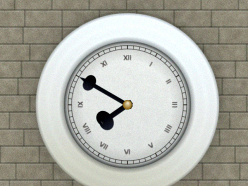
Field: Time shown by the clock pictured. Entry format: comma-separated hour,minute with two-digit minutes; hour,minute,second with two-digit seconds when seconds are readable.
7,50
